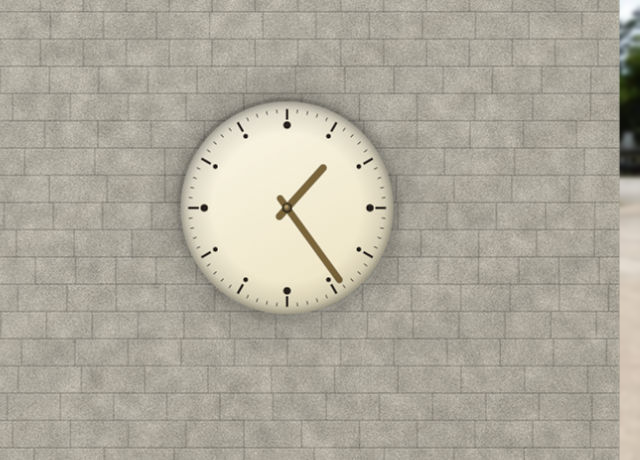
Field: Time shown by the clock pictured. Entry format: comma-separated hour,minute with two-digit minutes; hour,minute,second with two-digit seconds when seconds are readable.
1,24
